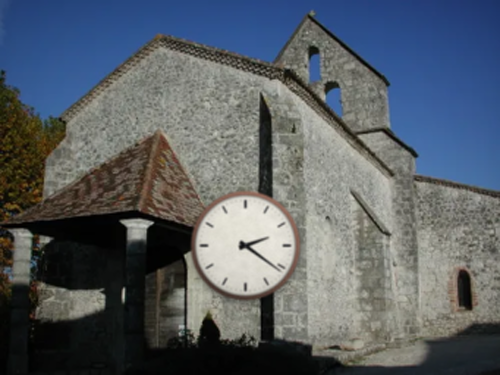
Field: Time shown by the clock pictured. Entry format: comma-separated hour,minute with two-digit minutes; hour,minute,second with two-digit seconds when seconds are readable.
2,21
